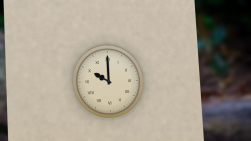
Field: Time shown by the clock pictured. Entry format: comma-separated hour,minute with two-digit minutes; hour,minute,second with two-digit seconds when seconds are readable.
10,00
